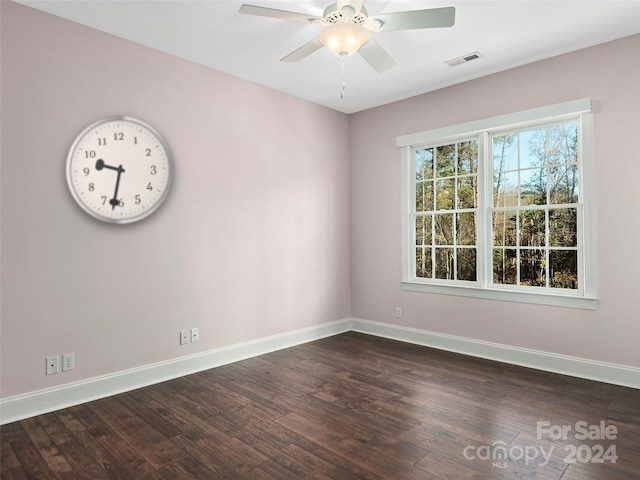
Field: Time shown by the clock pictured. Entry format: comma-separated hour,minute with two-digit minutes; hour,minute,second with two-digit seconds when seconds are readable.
9,32
